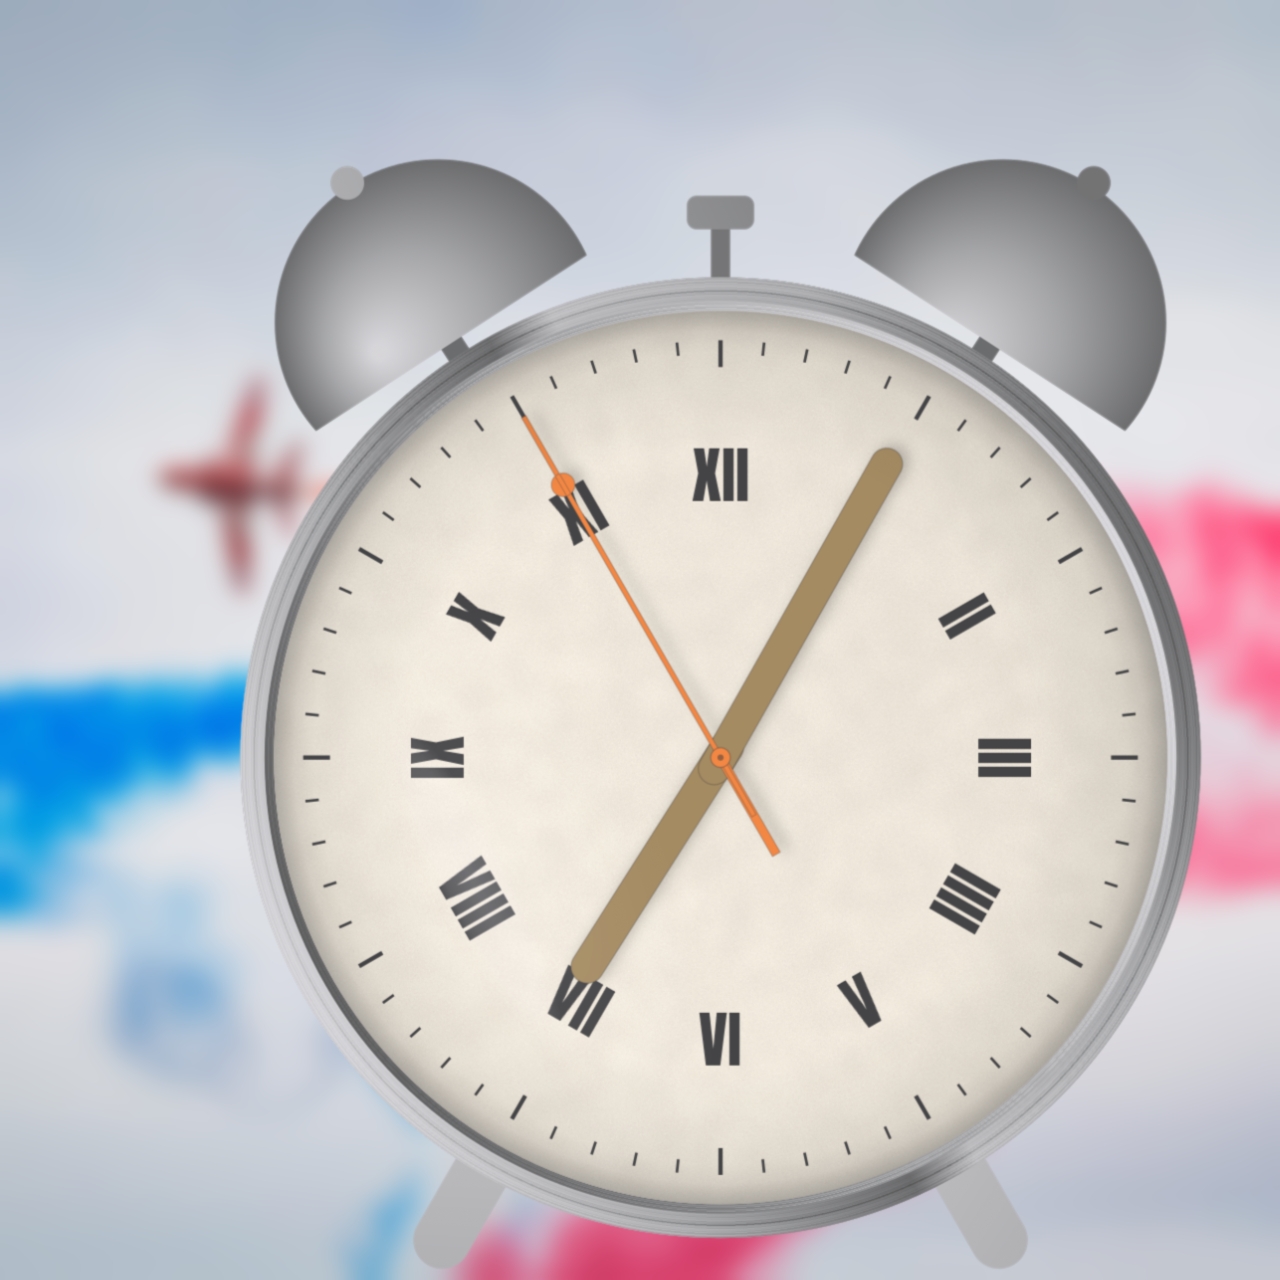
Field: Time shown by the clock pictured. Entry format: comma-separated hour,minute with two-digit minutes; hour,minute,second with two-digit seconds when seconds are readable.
7,04,55
